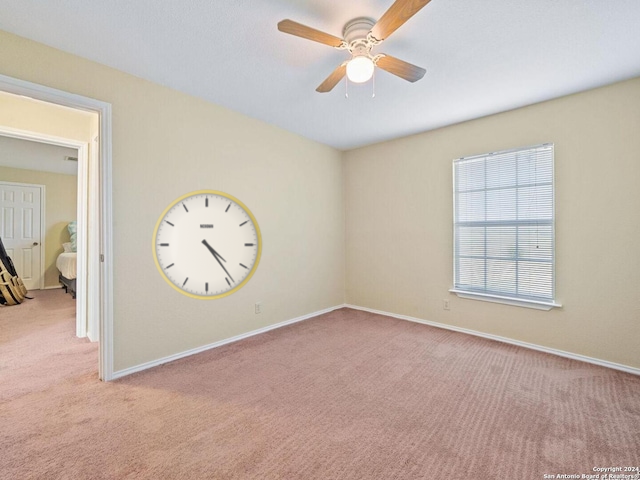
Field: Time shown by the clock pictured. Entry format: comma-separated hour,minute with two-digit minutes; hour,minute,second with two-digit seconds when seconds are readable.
4,24
